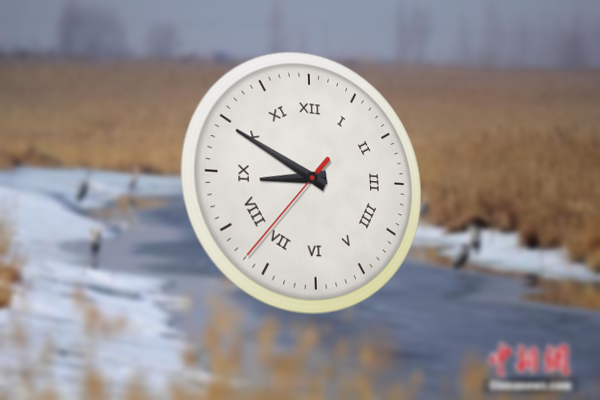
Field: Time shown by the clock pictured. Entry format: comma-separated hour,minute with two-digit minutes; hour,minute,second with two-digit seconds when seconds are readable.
8,49,37
